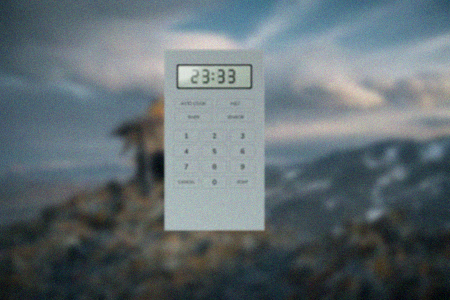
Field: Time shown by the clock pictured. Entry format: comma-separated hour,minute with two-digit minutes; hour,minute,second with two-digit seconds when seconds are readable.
23,33
